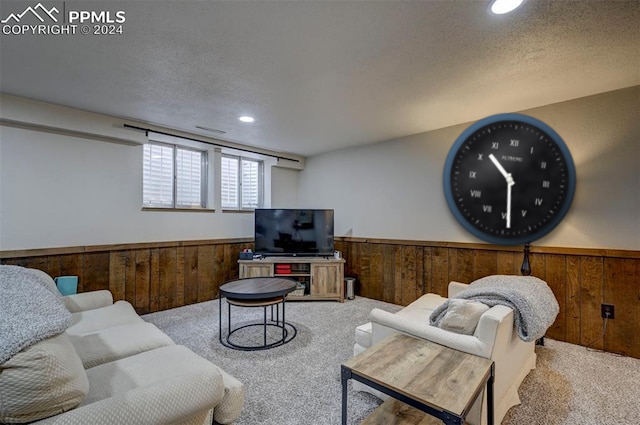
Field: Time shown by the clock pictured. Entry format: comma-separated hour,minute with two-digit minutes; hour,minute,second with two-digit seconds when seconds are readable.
10,29
